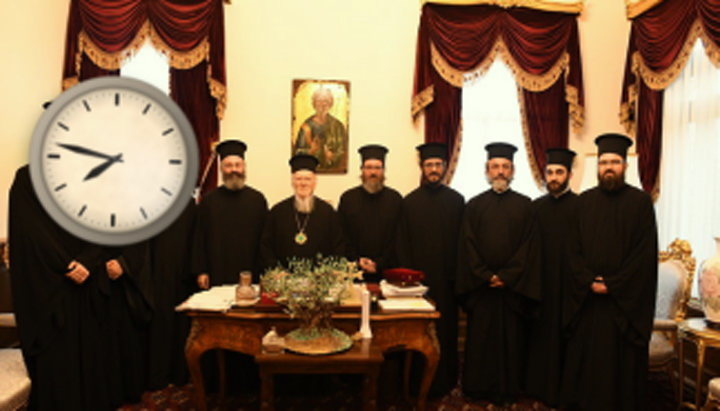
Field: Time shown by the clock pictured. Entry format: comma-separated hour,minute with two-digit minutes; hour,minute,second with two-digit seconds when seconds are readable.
7,47
